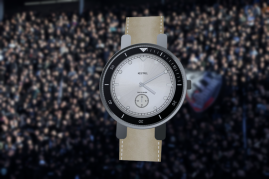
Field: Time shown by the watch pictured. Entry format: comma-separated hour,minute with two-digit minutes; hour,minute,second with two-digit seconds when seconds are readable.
4,10
